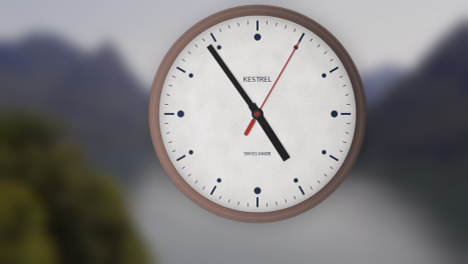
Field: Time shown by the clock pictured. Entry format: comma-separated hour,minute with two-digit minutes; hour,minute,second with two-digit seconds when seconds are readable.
4,54,05
